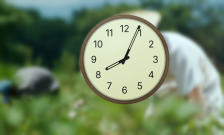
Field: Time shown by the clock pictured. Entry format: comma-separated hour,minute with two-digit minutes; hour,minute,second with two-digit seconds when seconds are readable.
8,04
